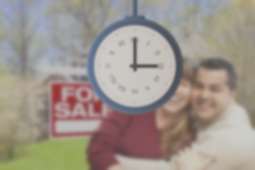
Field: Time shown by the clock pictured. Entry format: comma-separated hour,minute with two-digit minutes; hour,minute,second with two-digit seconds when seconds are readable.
3,00
